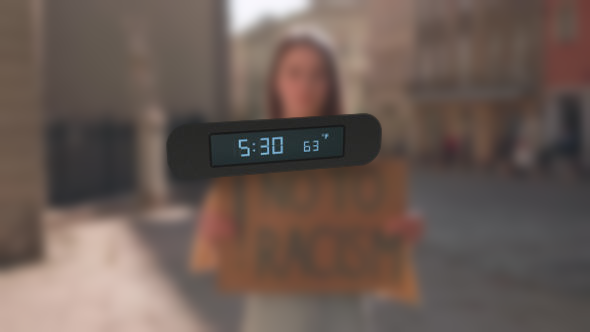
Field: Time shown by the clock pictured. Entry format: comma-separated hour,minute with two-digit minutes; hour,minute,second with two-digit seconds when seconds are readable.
5,30
